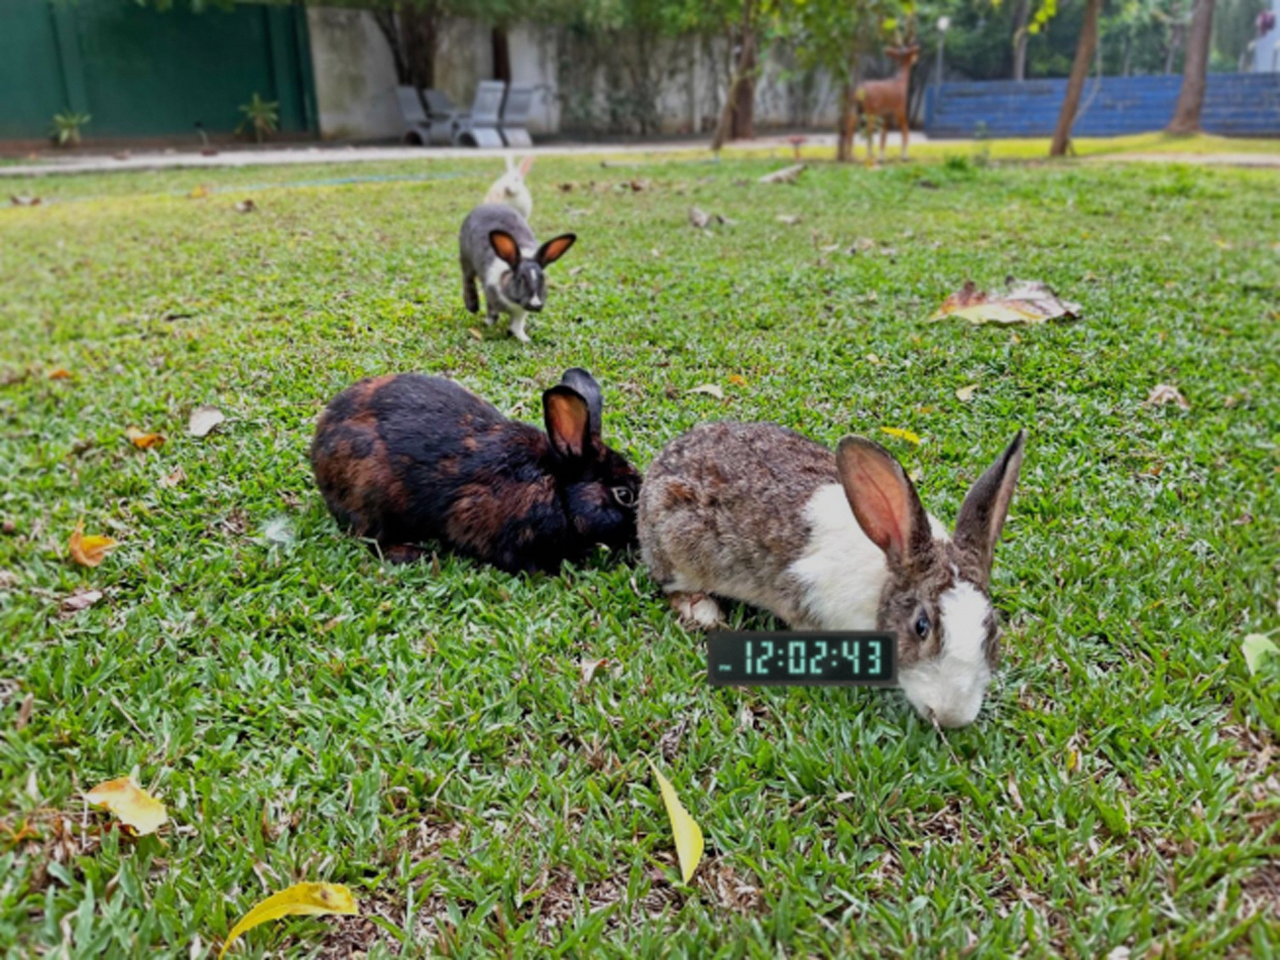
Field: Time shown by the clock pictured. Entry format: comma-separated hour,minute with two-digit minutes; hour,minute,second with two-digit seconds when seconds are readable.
12,02,43
